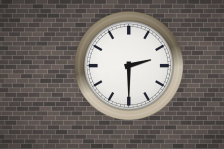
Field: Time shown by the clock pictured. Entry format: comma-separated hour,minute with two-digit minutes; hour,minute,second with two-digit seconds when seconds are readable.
2,30
